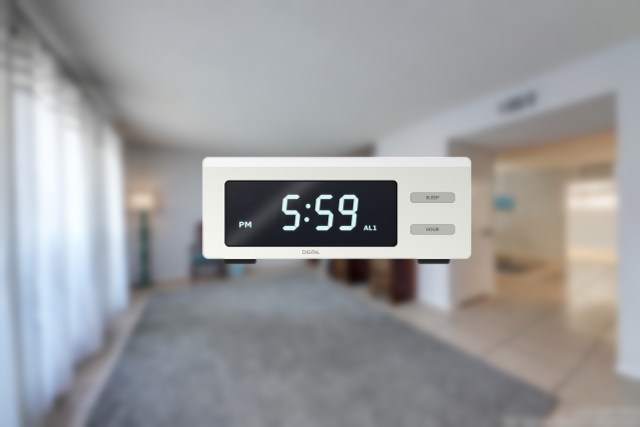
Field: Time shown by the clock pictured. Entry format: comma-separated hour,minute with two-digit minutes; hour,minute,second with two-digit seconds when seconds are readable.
5,59
